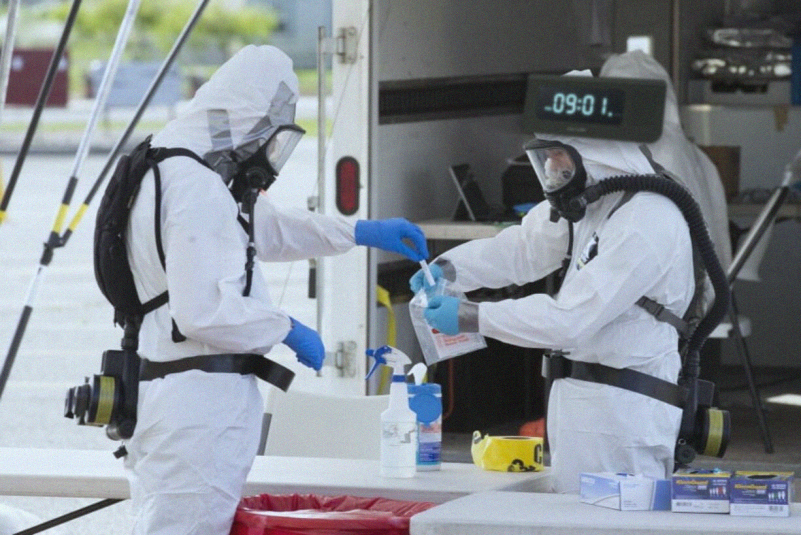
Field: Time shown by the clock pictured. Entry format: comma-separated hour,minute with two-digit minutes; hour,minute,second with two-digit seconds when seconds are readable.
9,01
